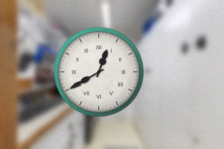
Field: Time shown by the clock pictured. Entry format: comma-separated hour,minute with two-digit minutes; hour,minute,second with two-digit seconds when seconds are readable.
12,40
